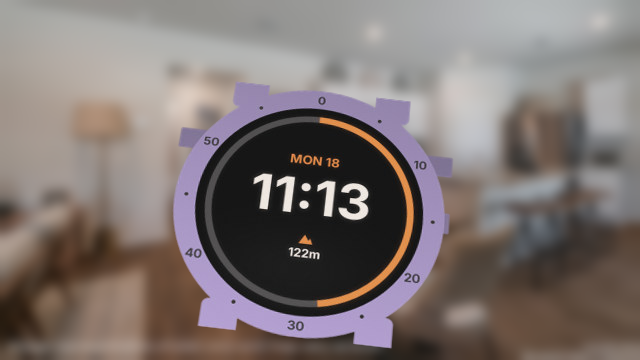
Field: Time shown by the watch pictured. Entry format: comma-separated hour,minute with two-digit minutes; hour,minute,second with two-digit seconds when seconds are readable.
11,13
